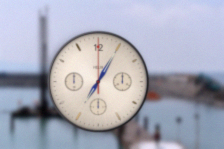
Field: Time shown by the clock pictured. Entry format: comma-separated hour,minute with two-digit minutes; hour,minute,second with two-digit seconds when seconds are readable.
7,05
